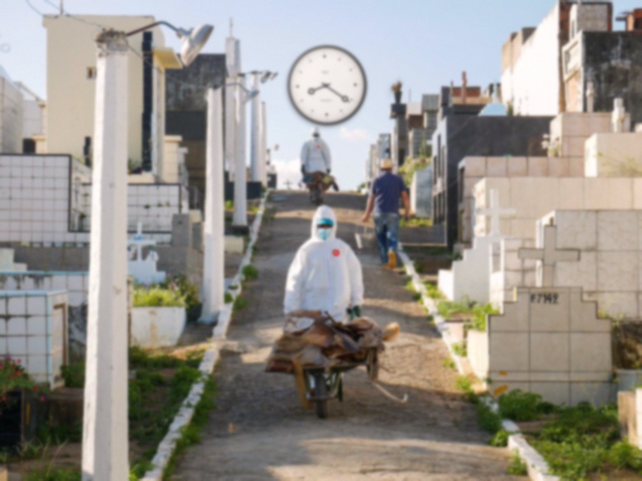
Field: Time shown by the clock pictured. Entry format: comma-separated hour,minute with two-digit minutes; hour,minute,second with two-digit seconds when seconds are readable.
8,21
